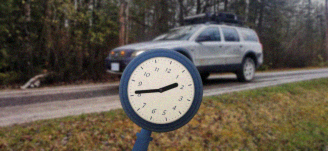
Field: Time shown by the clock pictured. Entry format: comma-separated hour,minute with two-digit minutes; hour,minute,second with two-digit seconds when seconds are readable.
1,41
